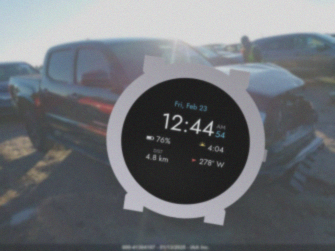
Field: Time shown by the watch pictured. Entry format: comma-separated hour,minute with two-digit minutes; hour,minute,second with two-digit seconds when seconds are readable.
12,44
